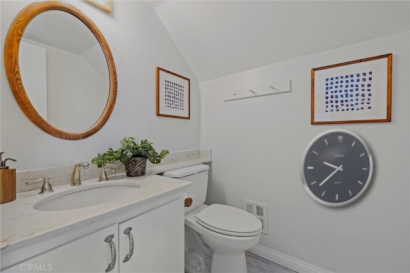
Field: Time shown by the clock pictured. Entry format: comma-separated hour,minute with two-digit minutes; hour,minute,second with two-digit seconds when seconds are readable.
9,38
